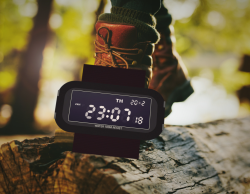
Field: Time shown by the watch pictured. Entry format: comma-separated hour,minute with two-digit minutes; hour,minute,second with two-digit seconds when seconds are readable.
23,07,18
